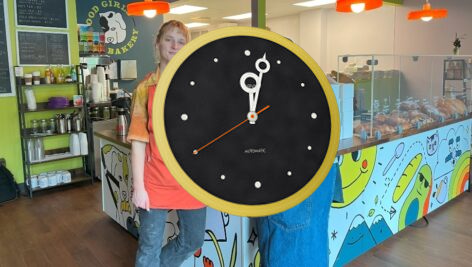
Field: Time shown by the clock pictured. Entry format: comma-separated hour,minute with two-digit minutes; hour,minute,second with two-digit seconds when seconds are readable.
12,02,40
